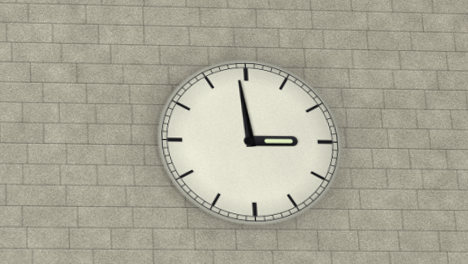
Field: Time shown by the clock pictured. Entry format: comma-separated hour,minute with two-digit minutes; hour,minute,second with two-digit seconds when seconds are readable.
2,59
